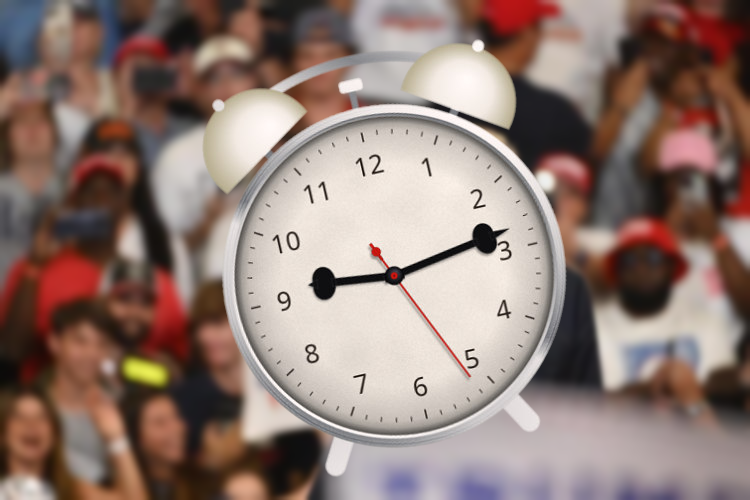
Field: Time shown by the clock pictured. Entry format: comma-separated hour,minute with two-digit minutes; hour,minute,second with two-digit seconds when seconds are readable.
9,13,26
